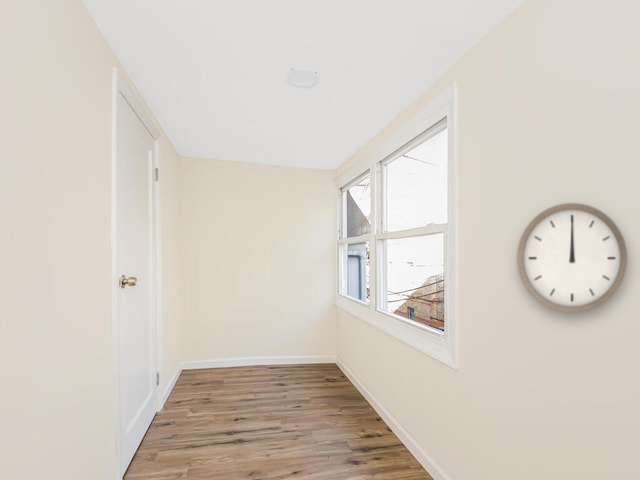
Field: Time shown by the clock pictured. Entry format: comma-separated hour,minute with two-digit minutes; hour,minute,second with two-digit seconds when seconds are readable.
12,00
